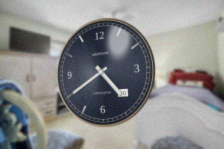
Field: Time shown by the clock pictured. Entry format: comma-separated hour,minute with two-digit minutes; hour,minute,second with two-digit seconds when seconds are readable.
4,40
